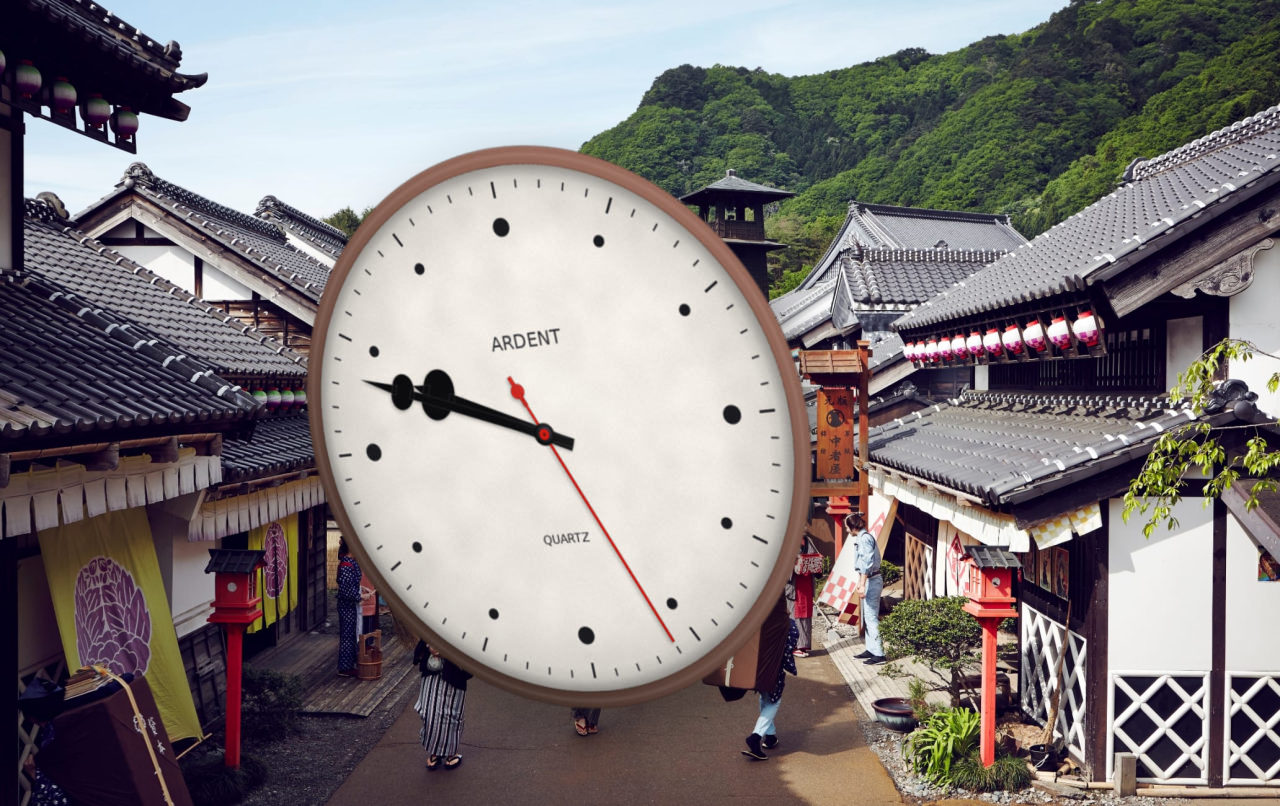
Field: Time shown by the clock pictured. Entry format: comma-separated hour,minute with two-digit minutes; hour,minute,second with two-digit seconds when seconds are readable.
9,48,26
